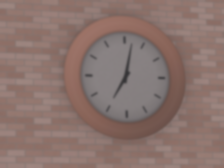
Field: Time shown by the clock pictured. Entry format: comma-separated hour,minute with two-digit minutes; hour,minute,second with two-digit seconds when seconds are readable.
7,02
